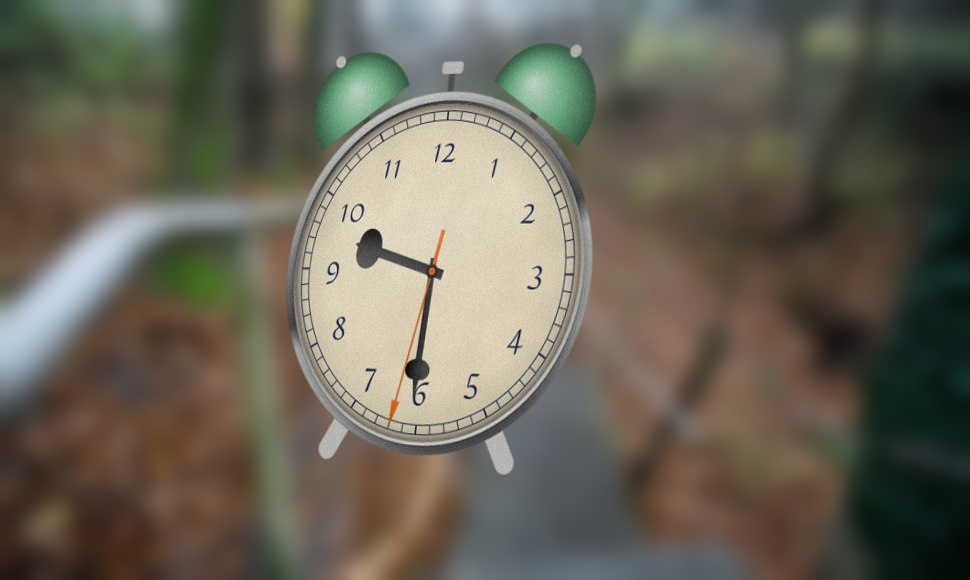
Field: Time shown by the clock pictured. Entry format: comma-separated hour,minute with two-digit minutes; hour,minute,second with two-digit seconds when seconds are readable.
9,30,32
